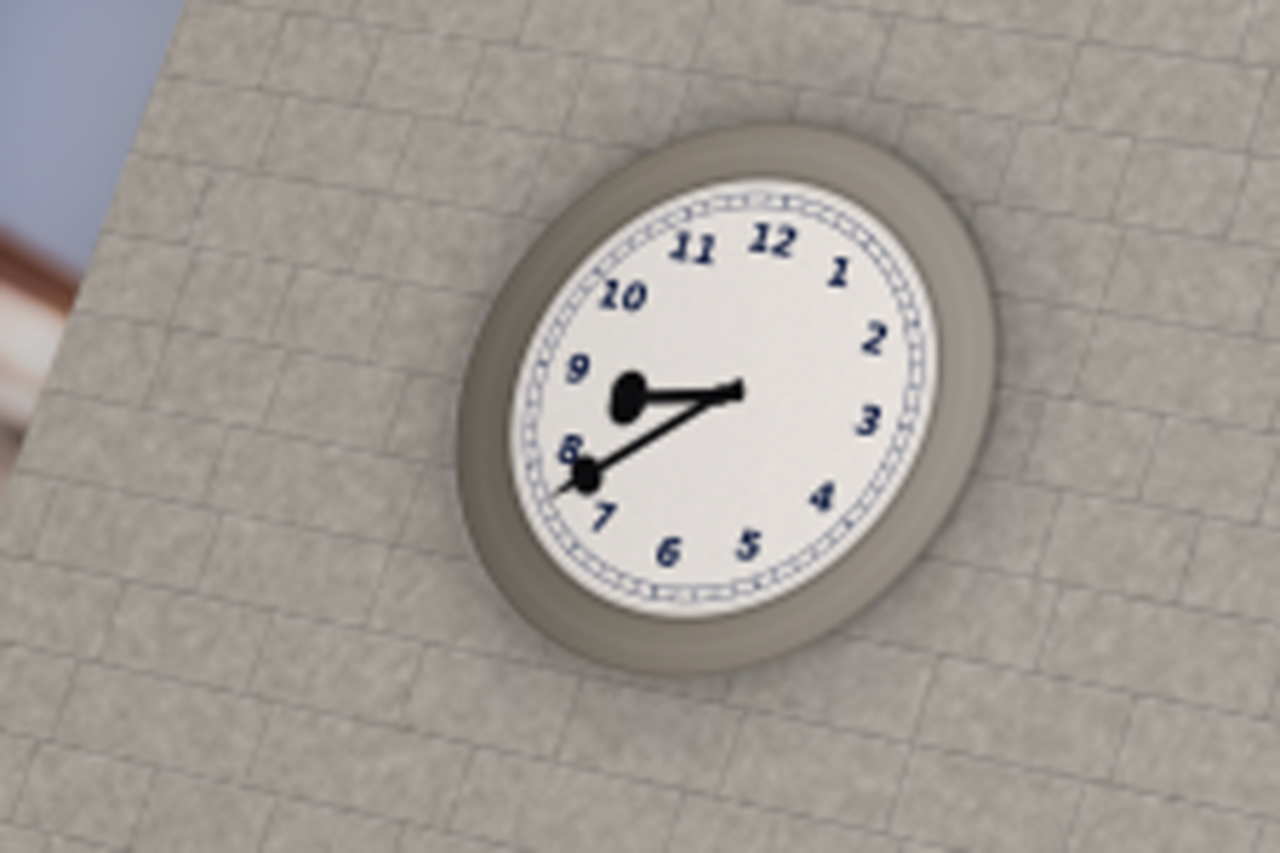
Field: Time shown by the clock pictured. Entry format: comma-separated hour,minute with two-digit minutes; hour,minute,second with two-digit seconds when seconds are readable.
8,38
